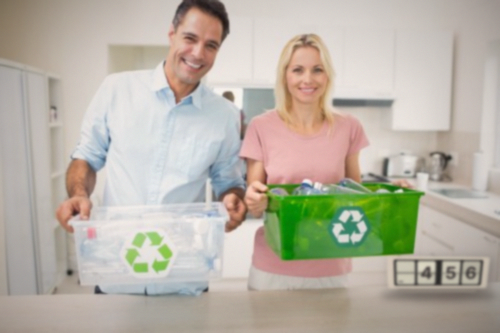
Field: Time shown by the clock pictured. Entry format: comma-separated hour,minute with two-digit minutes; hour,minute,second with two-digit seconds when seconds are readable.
4,56
